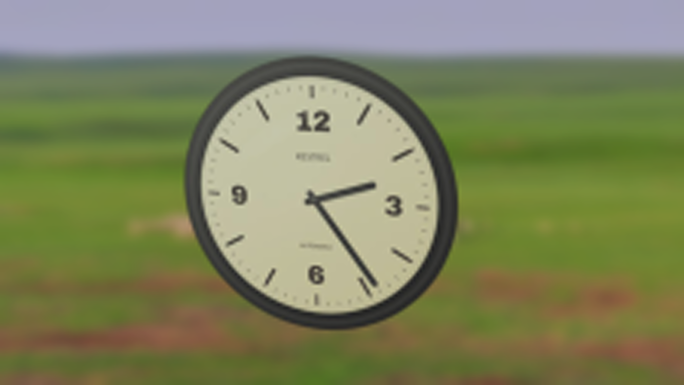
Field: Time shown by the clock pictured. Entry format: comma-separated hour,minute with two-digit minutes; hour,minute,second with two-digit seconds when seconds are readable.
2,24
